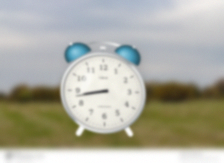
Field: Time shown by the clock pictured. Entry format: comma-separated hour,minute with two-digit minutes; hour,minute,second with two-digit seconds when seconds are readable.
8,43
